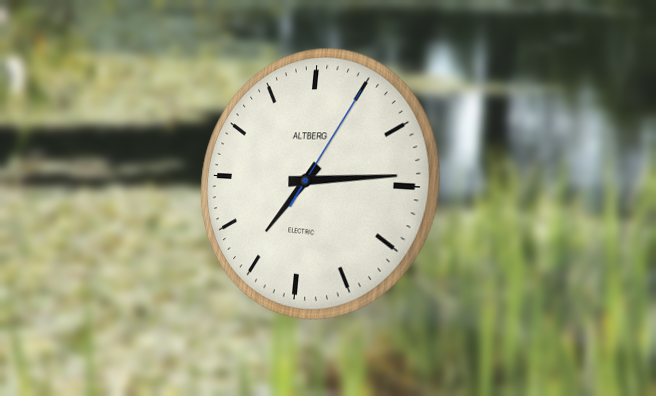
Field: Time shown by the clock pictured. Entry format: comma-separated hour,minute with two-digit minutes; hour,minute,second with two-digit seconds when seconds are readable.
7,14,05
